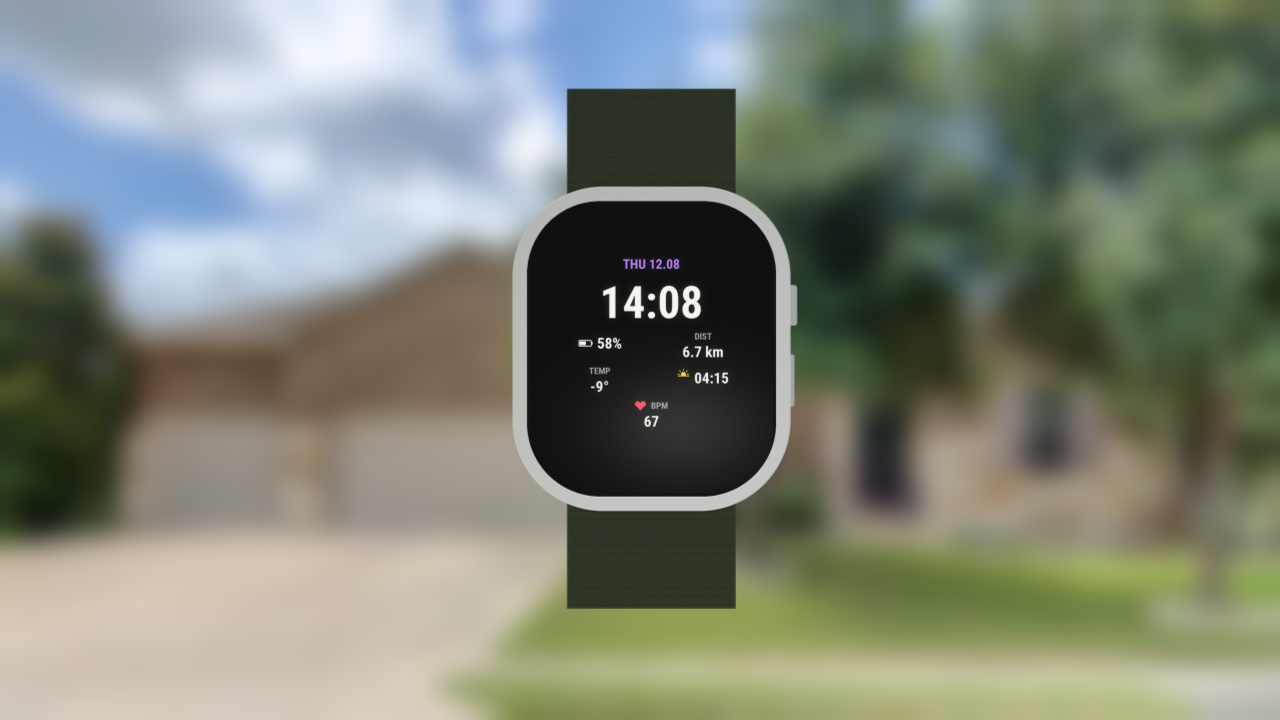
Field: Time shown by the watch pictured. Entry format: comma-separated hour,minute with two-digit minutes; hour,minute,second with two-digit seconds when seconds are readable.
14,08
